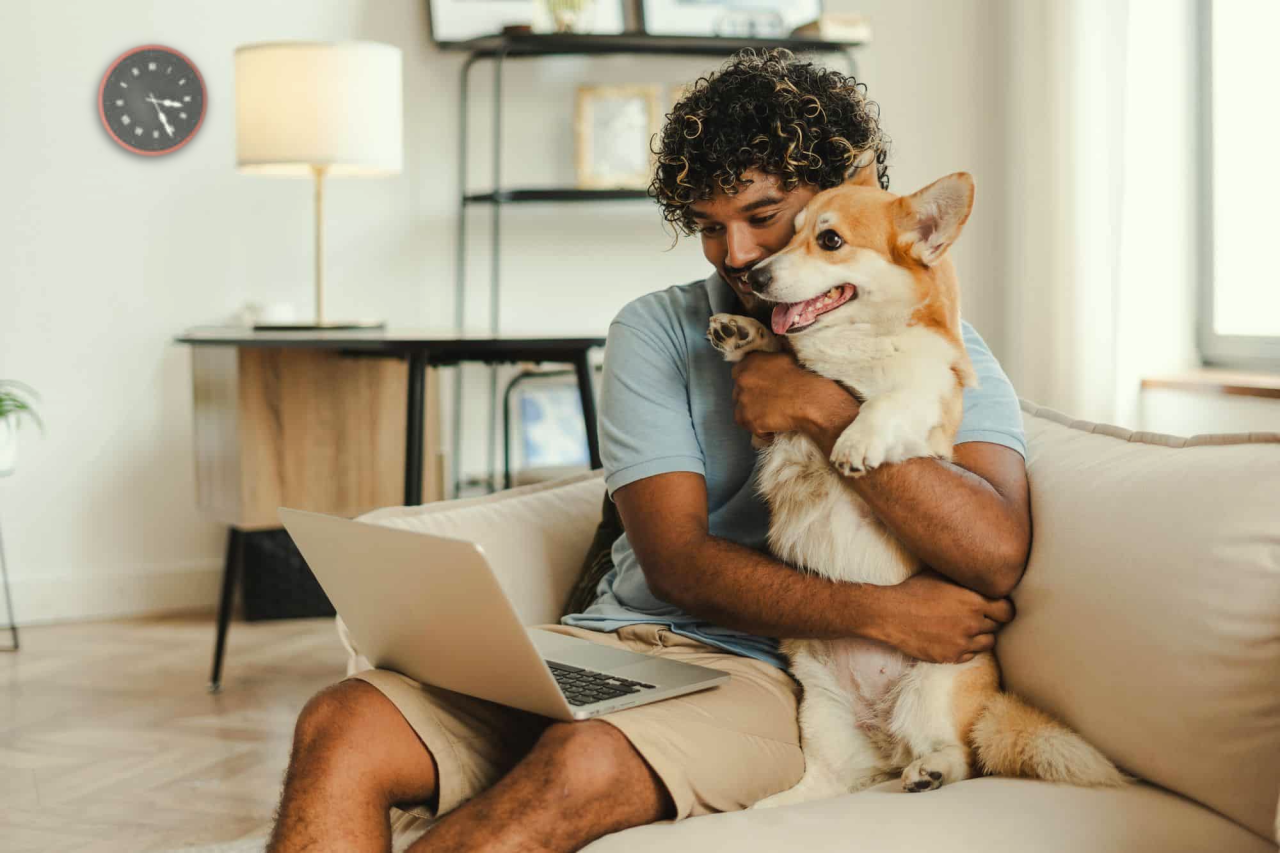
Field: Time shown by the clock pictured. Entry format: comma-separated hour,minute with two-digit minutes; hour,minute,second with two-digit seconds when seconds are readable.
3,26
